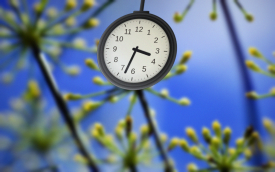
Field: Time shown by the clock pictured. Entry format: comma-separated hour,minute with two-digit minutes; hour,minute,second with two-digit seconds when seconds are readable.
3,33
